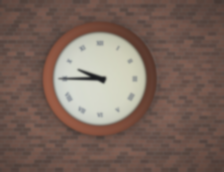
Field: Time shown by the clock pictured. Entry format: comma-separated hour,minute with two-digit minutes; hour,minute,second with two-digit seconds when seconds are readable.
9,45
